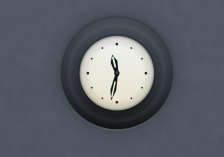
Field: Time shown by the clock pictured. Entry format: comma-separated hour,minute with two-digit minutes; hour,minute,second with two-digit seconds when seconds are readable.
11,32
